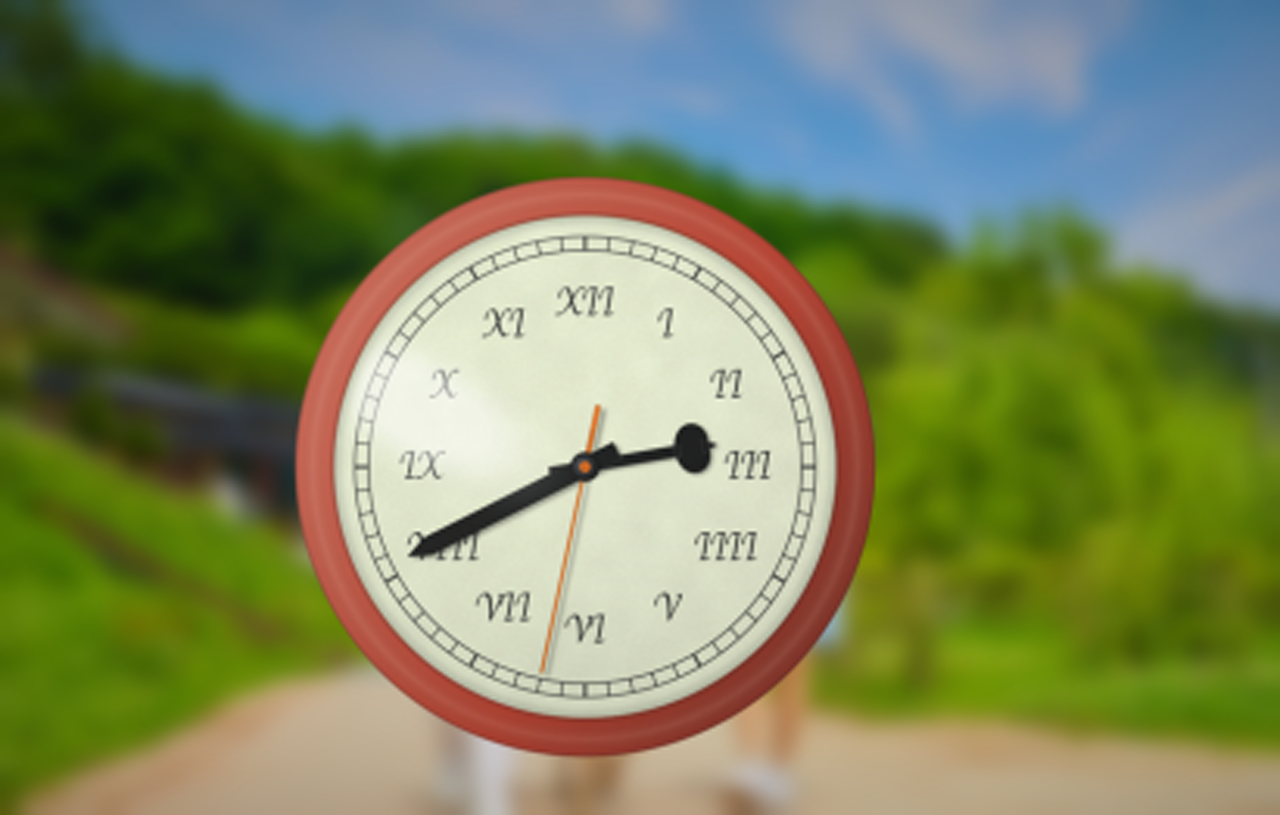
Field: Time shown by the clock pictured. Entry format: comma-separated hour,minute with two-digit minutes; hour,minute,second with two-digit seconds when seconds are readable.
2,40,32
